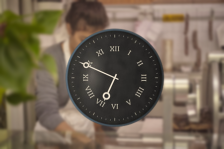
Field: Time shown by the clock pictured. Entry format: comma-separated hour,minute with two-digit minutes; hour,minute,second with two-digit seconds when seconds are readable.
6,49
